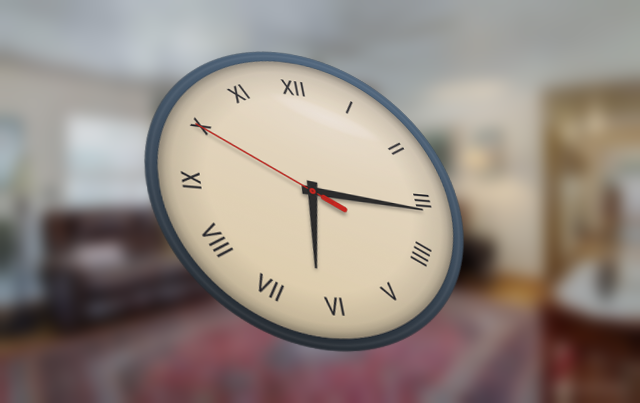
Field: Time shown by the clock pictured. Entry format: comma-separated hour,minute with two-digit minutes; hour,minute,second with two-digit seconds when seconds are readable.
6,15,50
